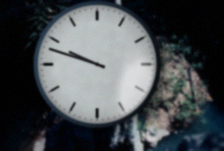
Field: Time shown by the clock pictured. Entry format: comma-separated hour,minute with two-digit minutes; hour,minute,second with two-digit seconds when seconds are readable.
9,48
